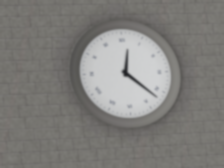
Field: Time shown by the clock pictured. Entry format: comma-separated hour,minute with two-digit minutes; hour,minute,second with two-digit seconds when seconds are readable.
12,22
